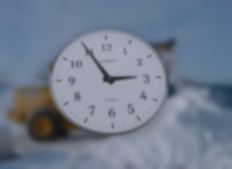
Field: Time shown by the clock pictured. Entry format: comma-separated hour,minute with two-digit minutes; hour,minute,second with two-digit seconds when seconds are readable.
2,55
